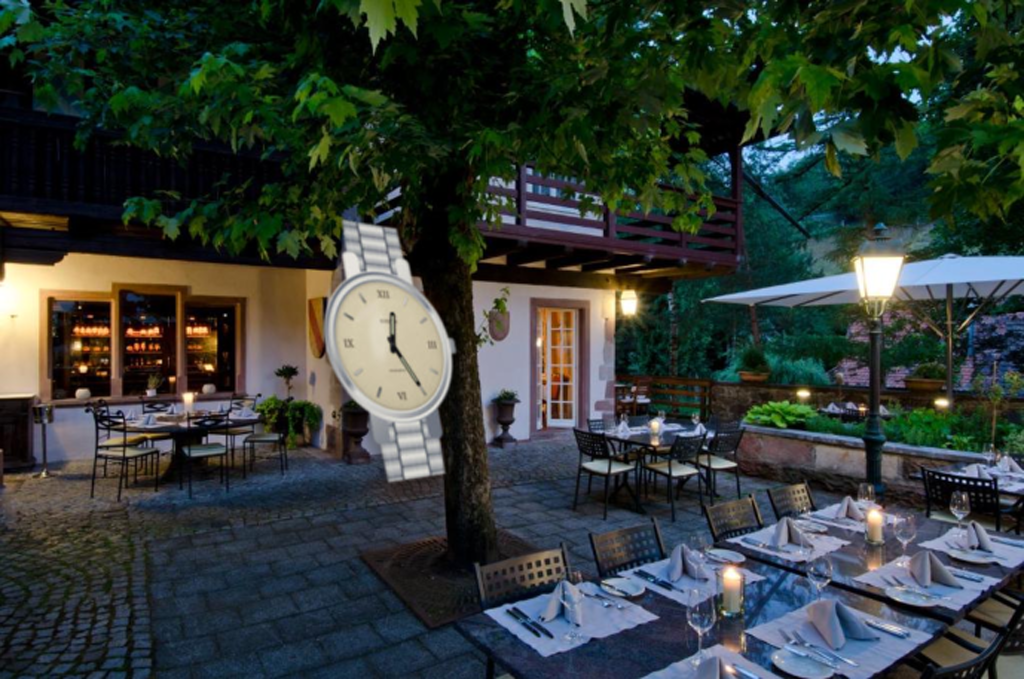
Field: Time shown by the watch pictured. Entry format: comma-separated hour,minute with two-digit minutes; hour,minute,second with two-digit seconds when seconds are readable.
12,25
